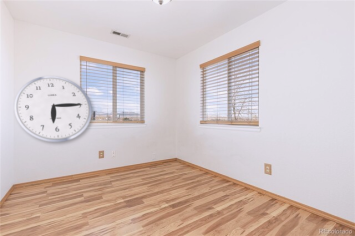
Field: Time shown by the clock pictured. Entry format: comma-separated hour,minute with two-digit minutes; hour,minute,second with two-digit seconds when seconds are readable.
6,15
